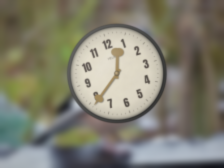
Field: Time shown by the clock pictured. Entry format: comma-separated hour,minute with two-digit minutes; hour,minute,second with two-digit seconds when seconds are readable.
12,39
